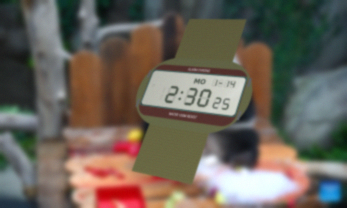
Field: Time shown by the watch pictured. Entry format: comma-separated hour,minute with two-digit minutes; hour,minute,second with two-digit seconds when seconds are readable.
2,30,25
